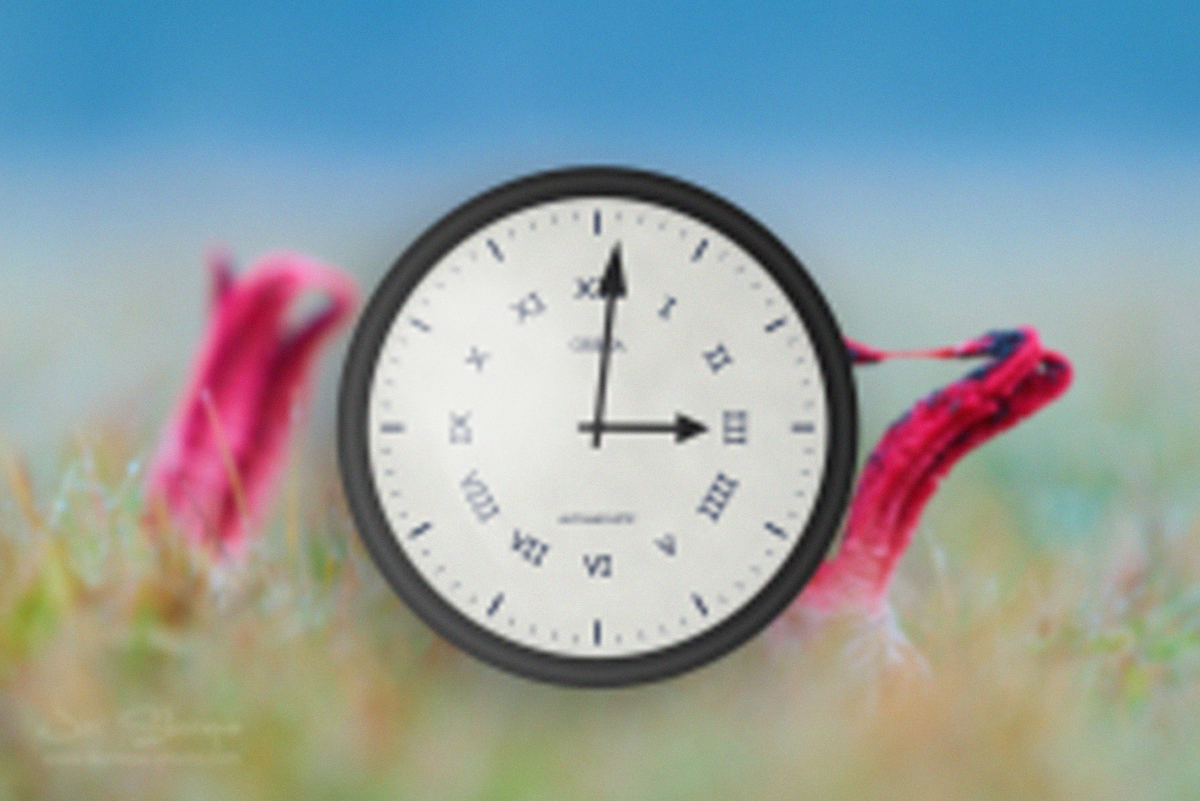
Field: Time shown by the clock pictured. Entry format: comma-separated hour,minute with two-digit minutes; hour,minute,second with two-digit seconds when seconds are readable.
3,01
